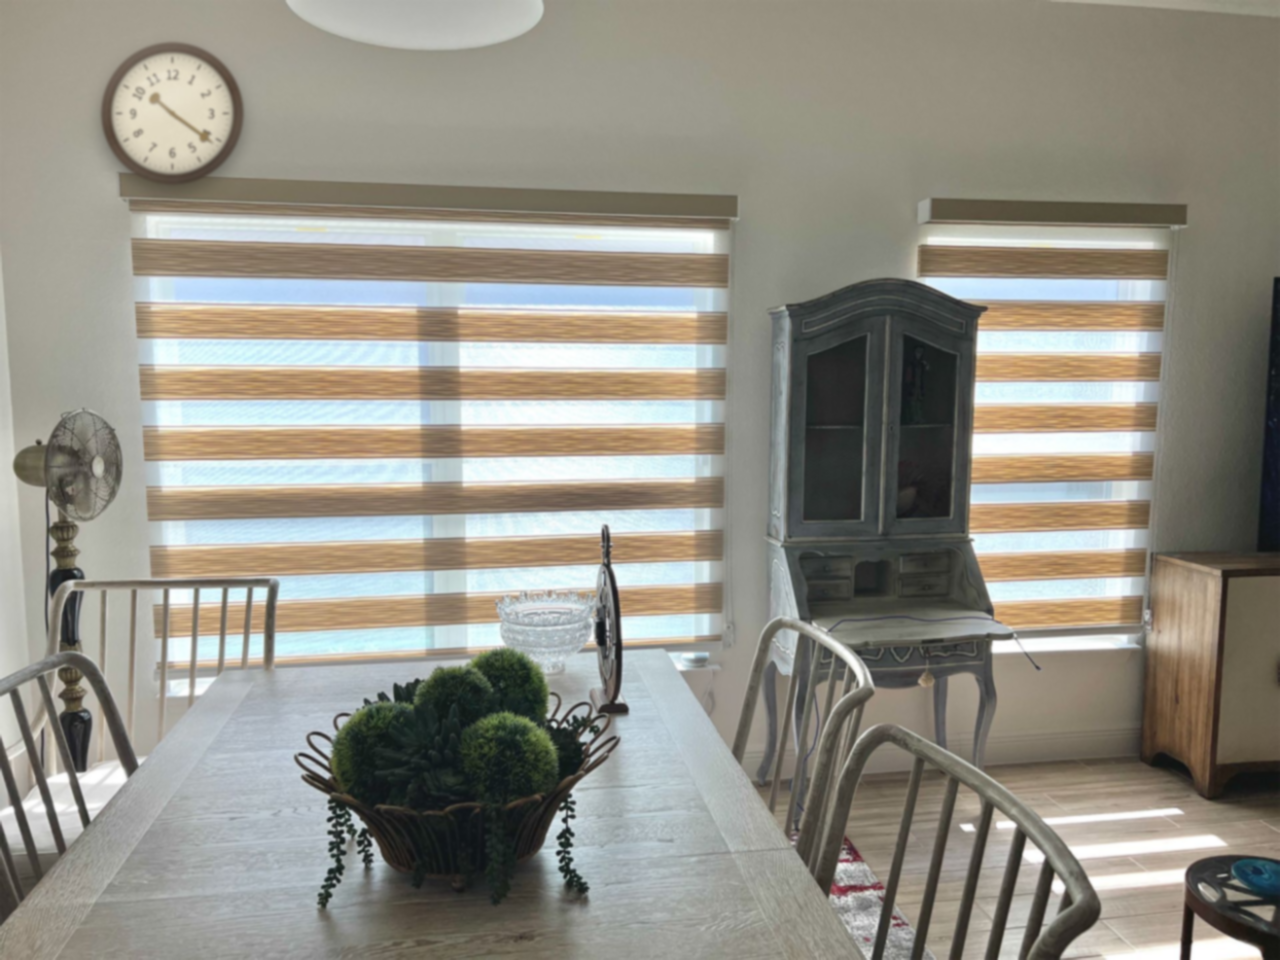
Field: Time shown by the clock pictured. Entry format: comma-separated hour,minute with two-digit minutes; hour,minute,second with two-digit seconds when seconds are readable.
10,21
